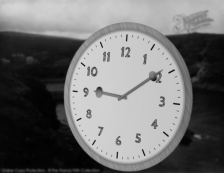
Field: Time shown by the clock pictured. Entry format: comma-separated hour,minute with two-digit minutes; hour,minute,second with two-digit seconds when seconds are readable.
9,09
